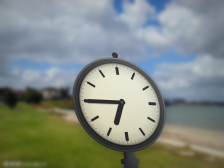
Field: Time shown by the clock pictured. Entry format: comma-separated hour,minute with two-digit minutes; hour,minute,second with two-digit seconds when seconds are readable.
6,45
